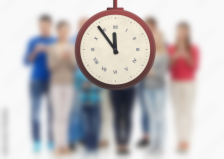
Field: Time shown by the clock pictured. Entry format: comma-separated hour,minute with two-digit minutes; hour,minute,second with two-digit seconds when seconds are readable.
11,54
